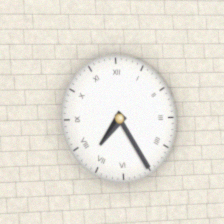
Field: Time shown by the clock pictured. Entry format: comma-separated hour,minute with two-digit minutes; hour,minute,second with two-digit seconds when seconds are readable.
7,25
